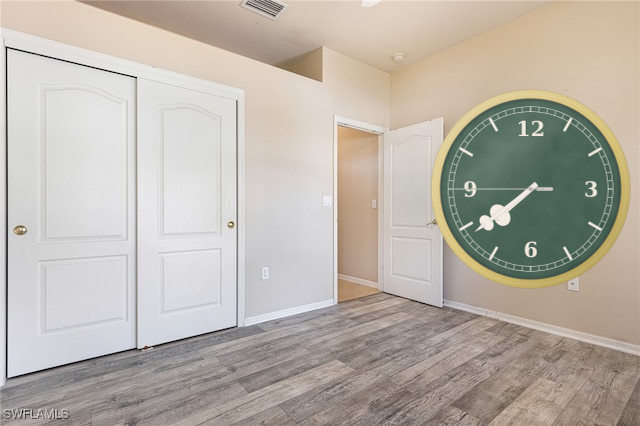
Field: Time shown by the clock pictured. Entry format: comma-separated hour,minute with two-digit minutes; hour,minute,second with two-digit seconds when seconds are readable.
7,38,45
